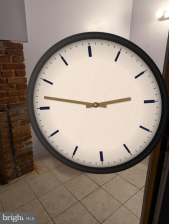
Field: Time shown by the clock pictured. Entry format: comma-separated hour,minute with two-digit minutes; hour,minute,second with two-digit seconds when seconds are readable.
2,47
